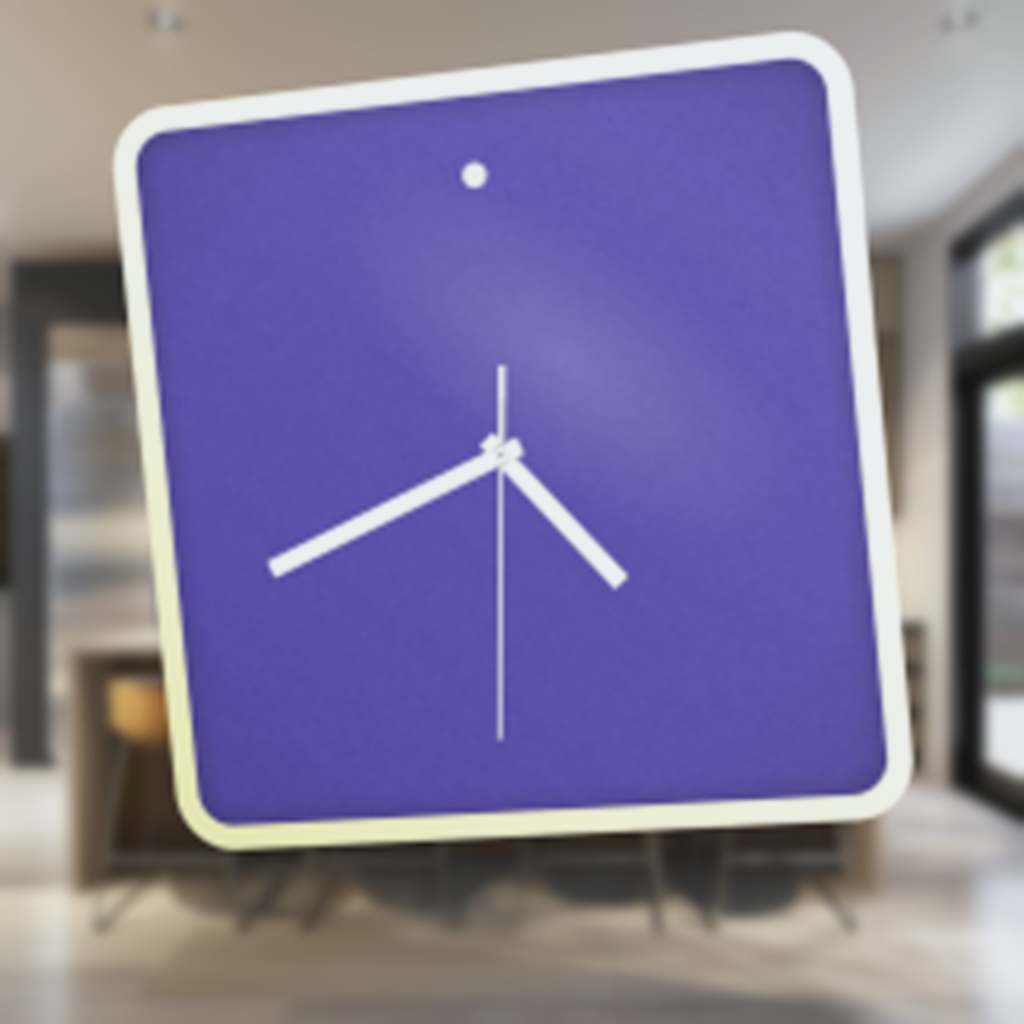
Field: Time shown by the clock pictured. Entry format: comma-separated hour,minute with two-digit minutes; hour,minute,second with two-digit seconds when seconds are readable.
4,41,31
